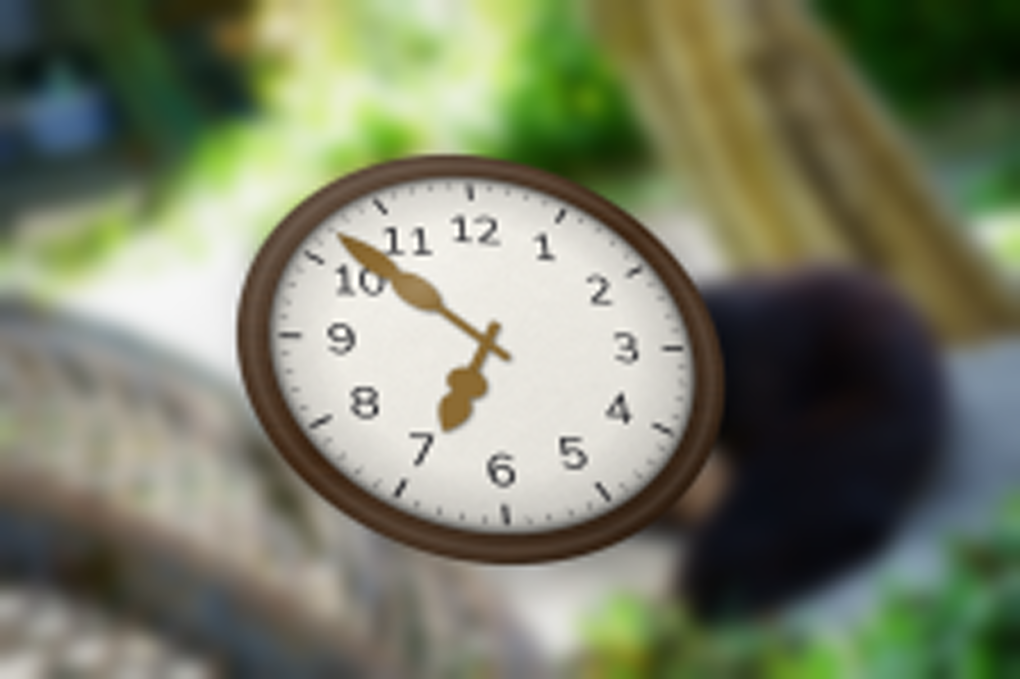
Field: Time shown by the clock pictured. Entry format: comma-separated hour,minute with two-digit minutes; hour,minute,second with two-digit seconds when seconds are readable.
6,52
